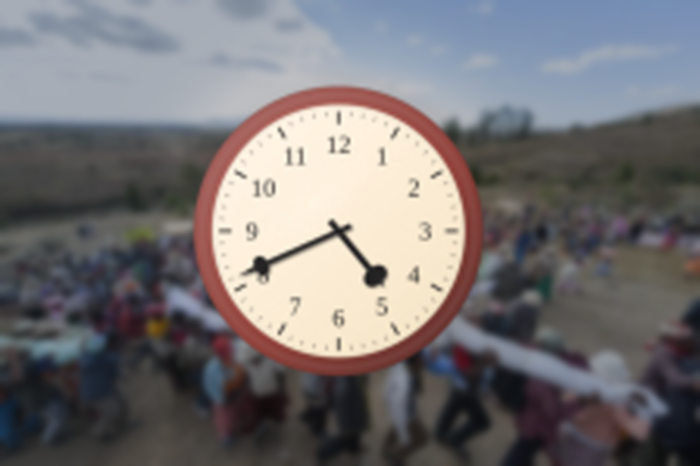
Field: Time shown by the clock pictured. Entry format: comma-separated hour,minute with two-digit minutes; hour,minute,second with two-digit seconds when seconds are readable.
4,41
